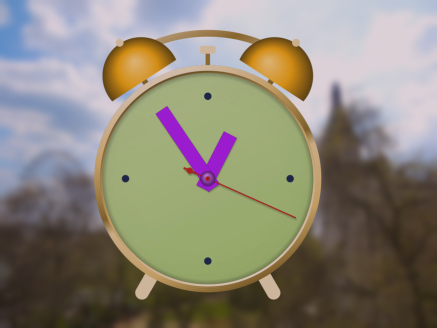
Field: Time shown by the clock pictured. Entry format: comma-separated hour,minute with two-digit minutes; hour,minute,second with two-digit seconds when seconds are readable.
12,54,19
